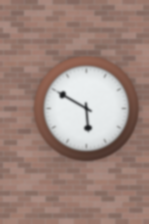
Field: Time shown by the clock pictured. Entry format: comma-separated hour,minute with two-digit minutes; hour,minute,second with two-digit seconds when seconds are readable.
5,50
